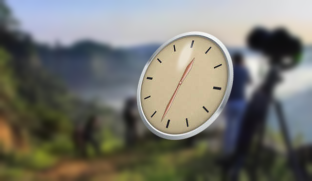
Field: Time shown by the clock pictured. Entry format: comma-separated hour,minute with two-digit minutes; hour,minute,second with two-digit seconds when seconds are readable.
12,32
